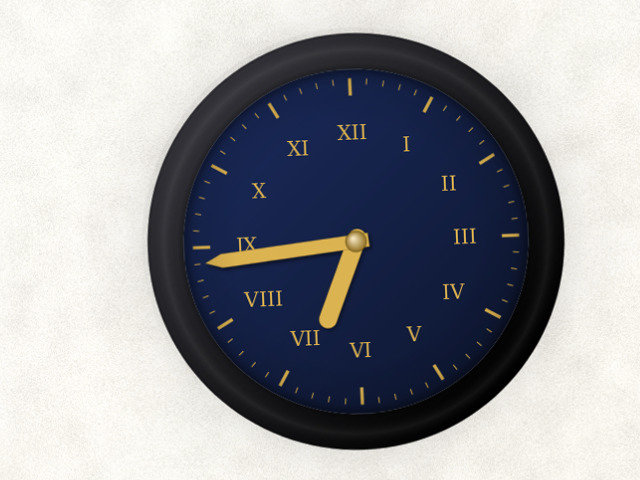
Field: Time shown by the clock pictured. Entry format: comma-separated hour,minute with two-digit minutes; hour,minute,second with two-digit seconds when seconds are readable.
6,44
